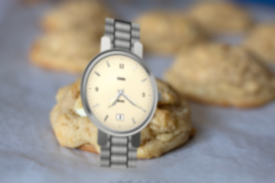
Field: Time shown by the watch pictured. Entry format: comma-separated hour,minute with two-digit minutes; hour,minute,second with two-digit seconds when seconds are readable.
7,20
